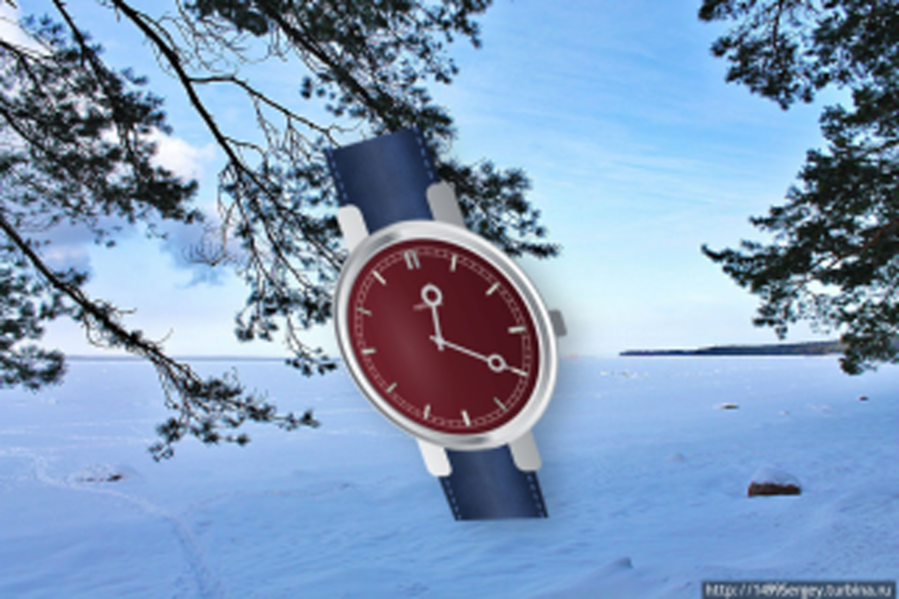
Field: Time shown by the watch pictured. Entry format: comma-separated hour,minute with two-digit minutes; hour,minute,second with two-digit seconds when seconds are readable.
12,20
